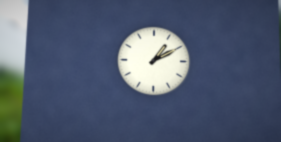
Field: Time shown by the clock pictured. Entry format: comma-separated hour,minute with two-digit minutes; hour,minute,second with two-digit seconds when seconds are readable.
1,10
